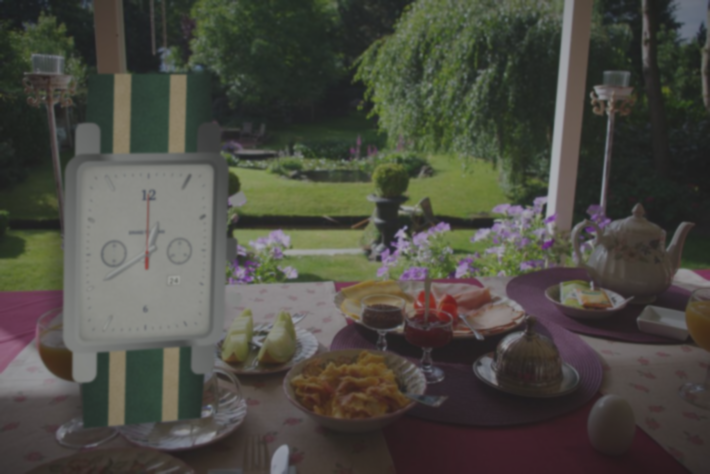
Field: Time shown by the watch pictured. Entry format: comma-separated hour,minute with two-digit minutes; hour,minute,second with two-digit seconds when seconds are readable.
12,40
